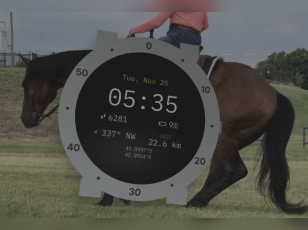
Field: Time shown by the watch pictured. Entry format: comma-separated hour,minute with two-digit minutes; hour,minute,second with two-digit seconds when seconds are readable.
5,35
